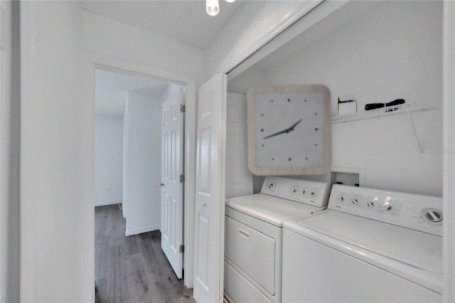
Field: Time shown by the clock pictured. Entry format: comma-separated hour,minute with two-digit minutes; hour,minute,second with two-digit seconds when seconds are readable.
1,42
